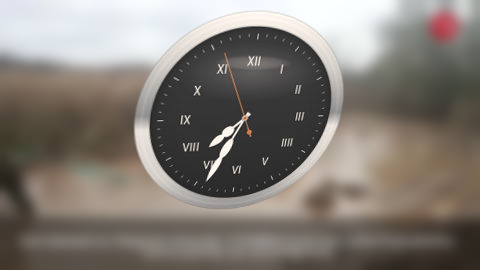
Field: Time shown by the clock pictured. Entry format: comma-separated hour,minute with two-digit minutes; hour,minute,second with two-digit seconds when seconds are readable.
7,33,56
